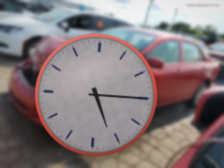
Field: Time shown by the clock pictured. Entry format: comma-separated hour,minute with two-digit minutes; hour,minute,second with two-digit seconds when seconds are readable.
5,15
